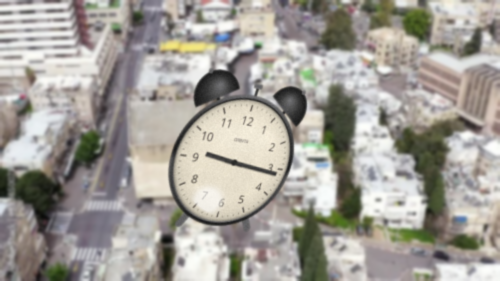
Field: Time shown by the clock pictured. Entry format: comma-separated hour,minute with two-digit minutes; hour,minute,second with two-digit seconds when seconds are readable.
9,16
